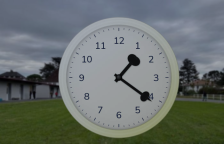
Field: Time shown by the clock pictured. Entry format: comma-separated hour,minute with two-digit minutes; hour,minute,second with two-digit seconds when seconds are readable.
1,21
